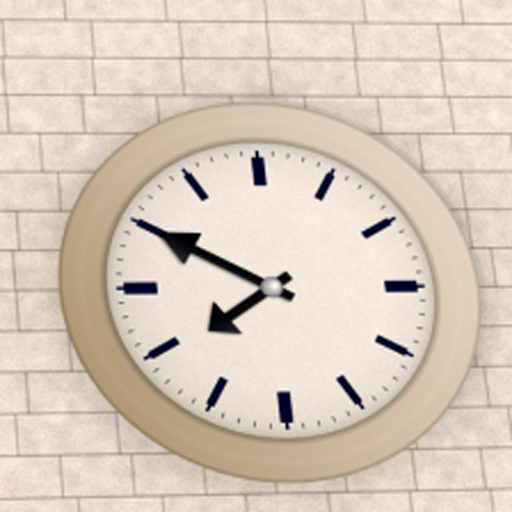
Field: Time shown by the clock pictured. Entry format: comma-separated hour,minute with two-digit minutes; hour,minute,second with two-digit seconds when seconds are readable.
7,50
